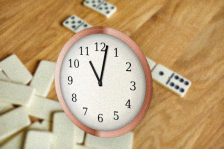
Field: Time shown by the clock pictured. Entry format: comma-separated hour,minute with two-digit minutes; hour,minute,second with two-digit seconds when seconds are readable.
11,02
